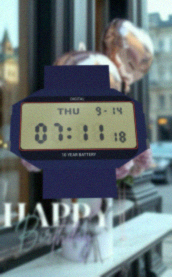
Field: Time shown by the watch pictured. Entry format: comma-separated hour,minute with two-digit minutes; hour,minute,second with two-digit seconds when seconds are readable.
7,11,18
